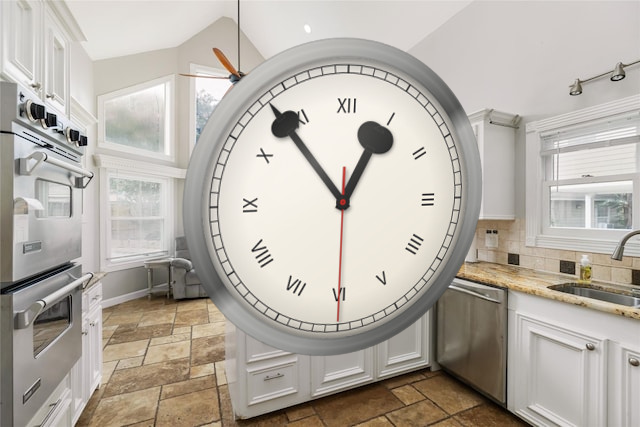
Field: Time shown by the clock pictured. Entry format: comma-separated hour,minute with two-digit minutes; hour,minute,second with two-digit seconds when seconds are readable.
12,53,30
